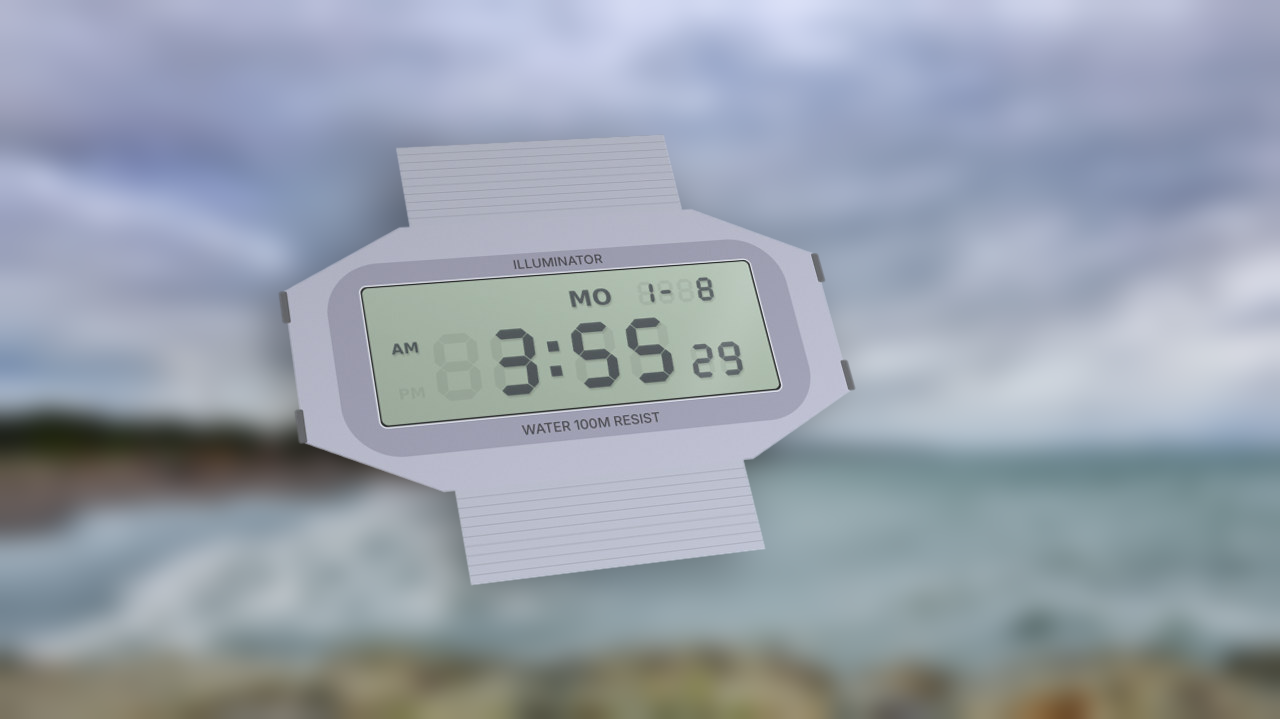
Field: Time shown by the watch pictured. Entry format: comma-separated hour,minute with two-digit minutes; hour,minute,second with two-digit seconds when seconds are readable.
3,55,29
